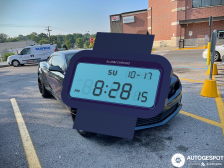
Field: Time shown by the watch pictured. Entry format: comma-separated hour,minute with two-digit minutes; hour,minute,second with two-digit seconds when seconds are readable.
8,28,15
